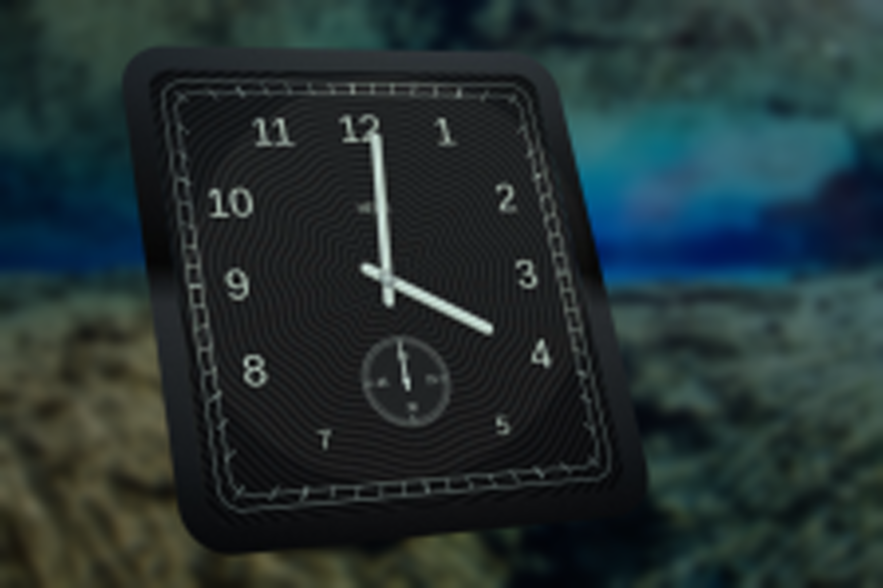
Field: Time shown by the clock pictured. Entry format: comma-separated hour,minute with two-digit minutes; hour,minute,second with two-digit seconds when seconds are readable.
4,01
